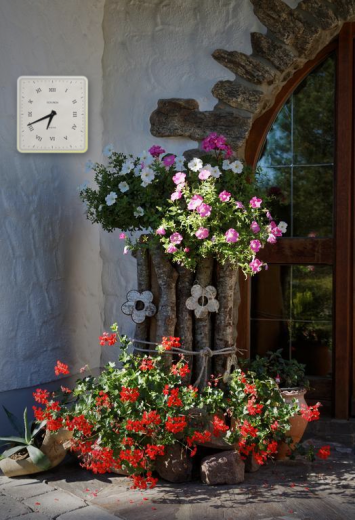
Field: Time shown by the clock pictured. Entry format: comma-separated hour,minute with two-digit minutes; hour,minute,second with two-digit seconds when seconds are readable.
6,41
